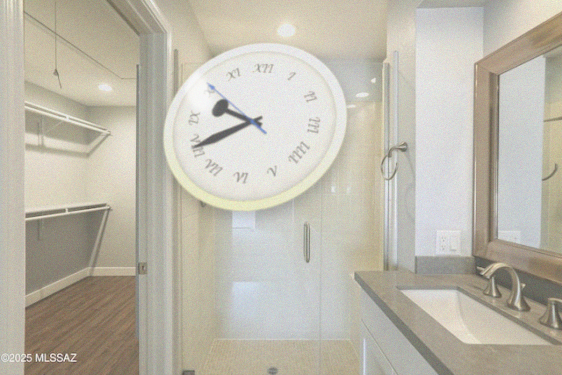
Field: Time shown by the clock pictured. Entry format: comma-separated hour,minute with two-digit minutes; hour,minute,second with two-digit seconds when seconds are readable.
9,39,51
